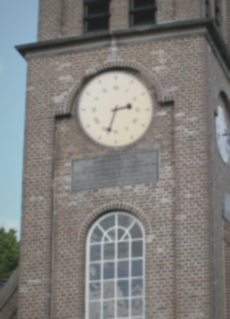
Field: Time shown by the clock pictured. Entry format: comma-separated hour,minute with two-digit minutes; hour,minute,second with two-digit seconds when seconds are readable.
2,33
